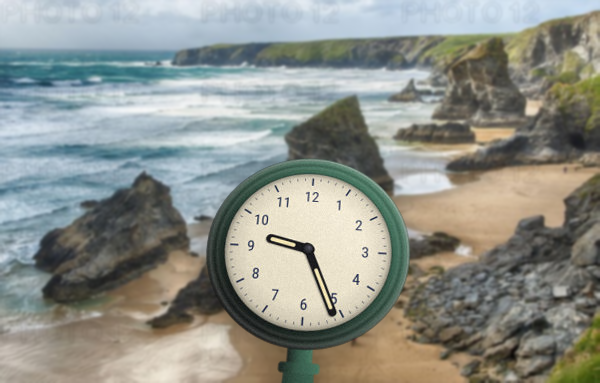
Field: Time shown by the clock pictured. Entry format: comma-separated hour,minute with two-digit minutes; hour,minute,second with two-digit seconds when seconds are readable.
9,26
